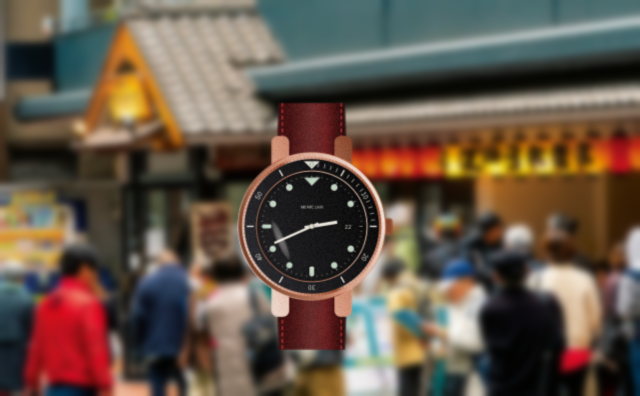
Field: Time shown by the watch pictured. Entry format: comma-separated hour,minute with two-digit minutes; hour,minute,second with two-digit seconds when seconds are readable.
2,41
